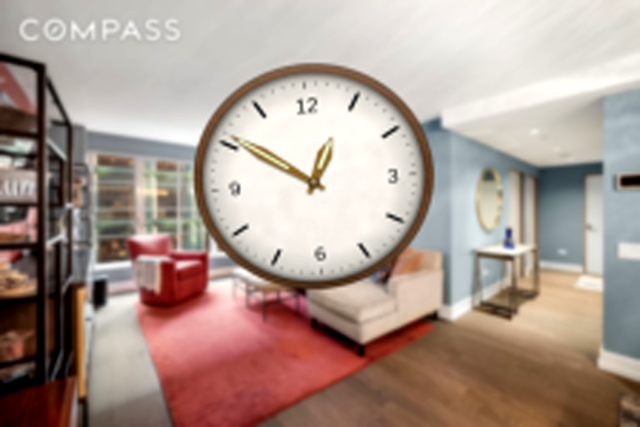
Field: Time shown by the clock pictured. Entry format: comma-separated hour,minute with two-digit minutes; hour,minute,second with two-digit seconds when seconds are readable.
12,51
